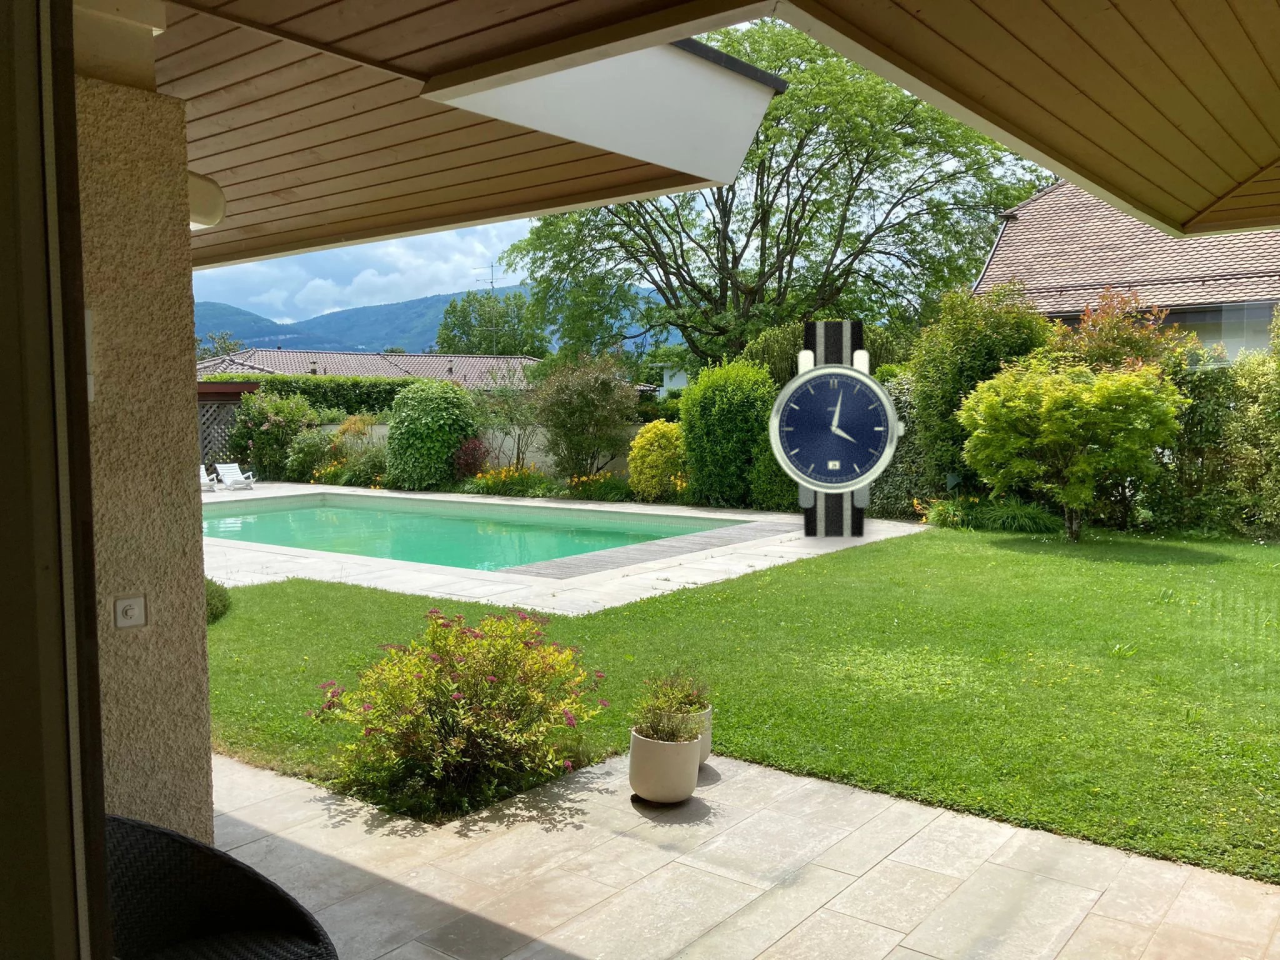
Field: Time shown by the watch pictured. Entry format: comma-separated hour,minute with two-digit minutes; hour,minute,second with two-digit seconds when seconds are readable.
4,02
